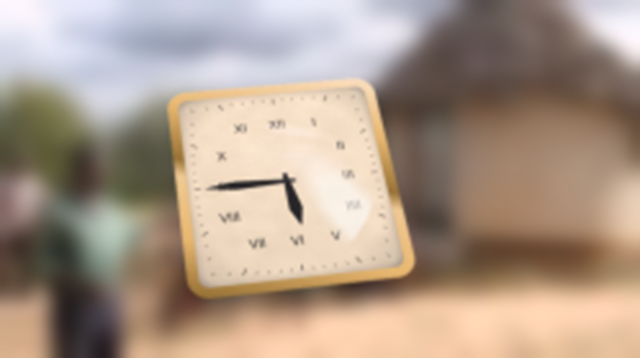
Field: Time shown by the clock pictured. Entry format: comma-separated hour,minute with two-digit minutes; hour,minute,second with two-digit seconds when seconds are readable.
5,45
